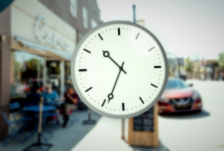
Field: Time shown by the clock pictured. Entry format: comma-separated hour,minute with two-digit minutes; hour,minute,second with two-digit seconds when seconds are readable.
10,34
